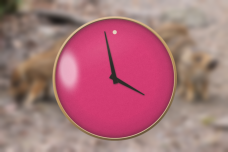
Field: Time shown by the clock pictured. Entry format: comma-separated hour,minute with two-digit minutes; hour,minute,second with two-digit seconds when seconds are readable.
3,58
